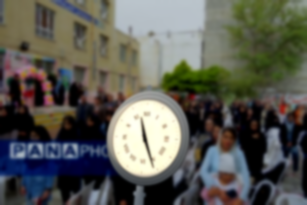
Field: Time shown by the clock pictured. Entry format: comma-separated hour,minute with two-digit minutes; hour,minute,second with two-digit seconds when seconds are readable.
11,26
